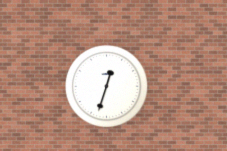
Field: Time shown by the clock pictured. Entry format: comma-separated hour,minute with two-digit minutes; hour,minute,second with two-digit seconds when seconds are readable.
12,33
